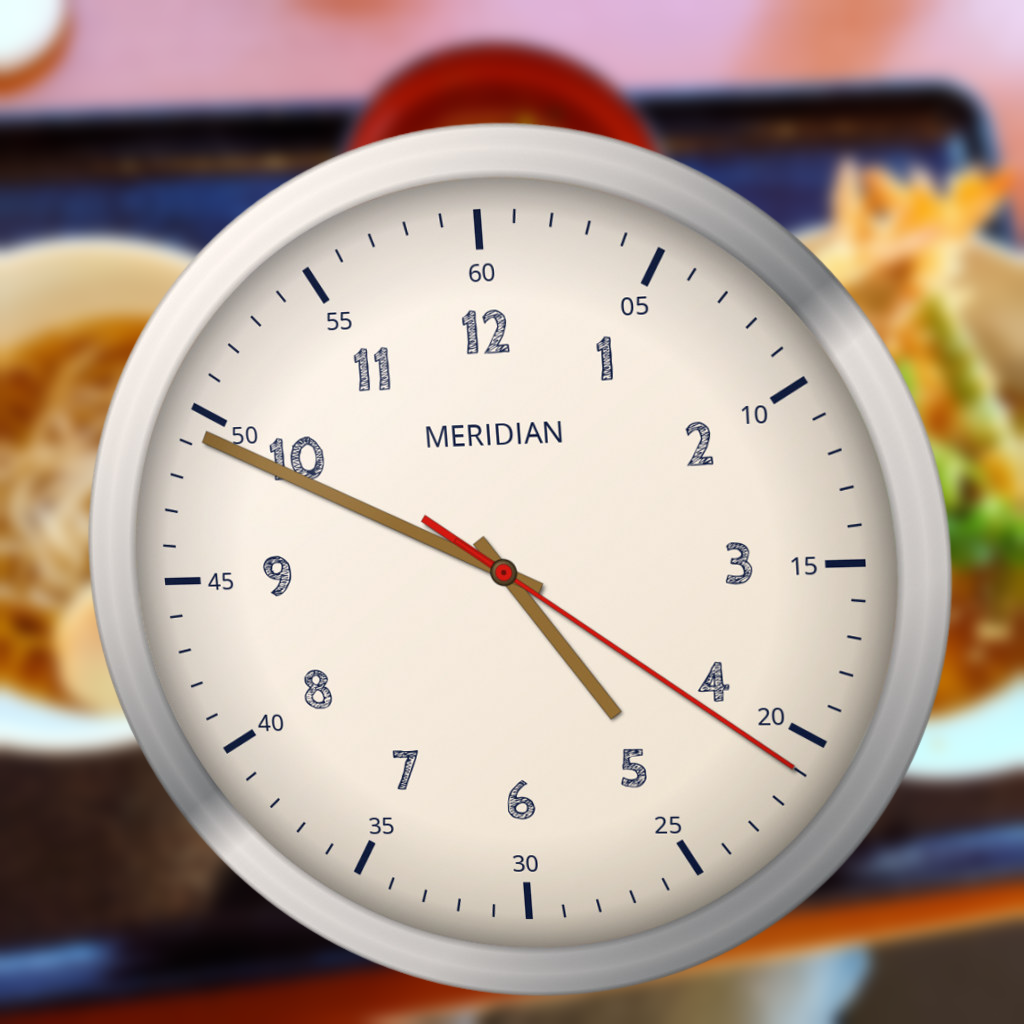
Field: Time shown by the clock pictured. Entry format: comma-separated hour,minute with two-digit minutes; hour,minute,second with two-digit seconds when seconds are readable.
4,49,21
